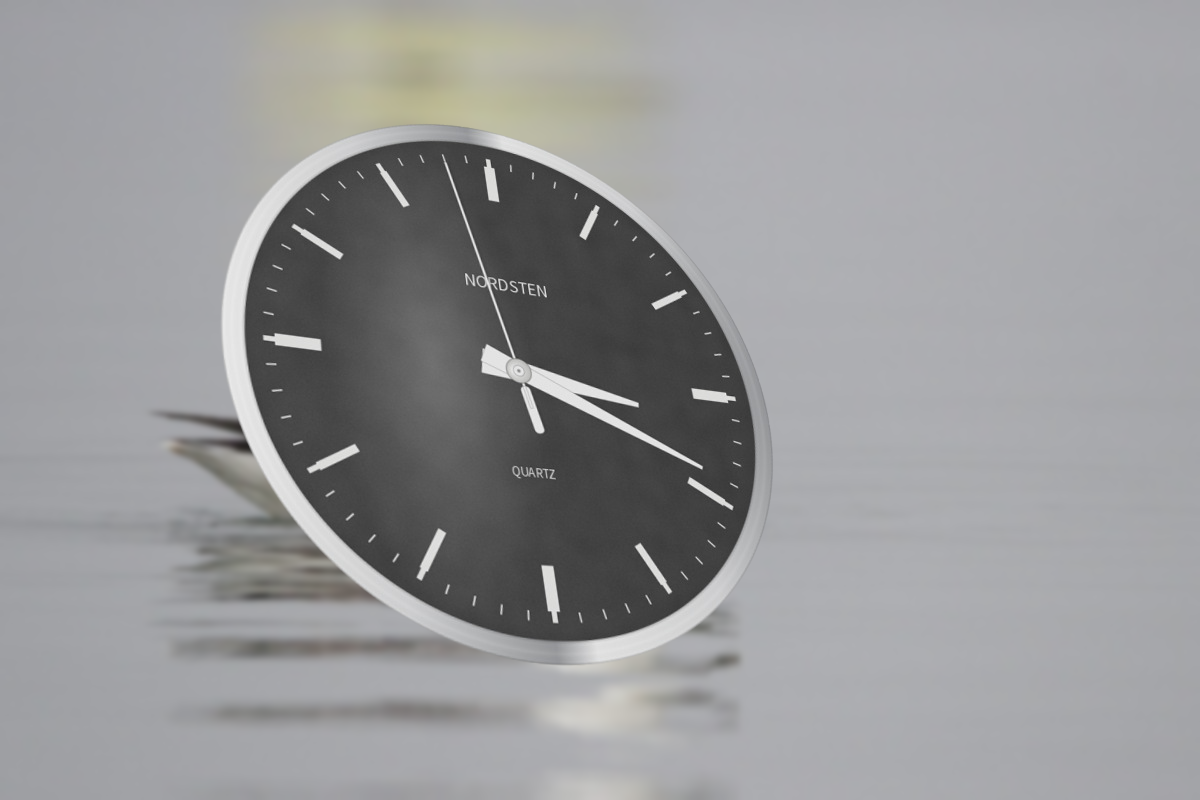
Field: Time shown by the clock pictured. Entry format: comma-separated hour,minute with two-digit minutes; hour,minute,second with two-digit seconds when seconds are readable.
3,18,58
